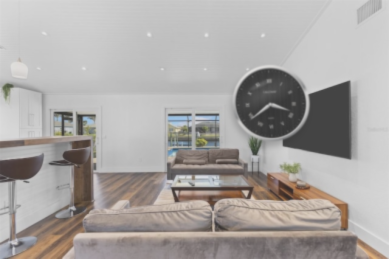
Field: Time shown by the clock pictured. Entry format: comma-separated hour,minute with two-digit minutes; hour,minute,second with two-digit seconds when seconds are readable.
3,39
